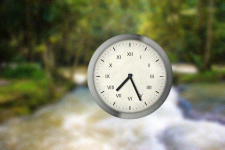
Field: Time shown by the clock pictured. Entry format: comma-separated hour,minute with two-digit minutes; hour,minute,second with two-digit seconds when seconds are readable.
7,26
